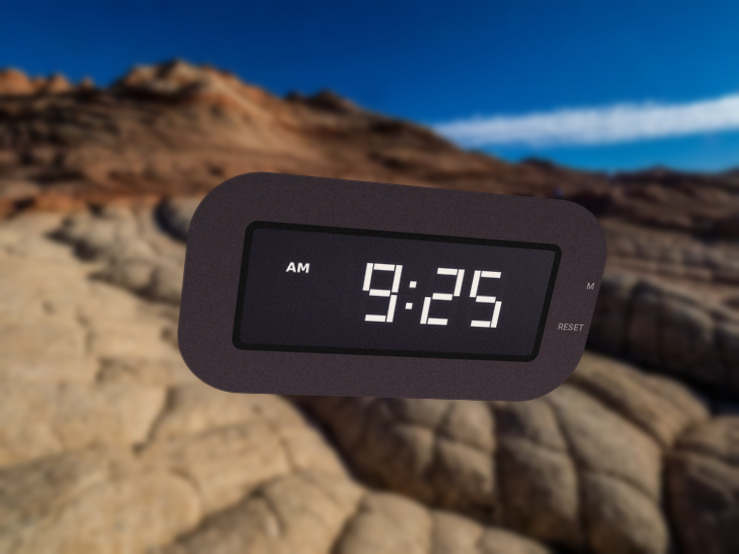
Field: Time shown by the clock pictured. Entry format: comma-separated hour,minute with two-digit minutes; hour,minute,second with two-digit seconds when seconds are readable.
9,25
